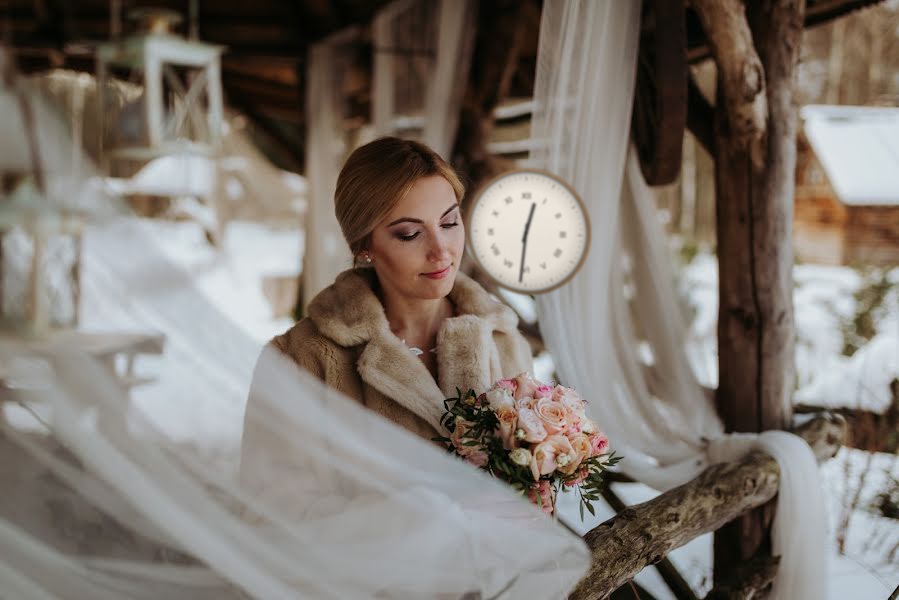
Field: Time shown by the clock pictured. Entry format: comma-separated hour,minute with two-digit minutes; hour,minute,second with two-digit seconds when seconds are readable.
12,31
